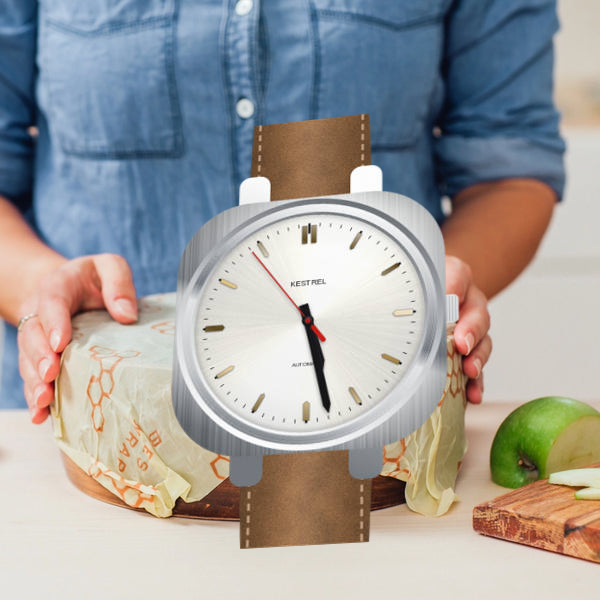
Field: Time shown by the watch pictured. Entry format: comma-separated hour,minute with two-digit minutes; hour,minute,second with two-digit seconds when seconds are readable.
5,27,54
